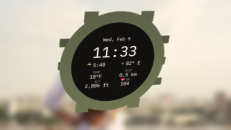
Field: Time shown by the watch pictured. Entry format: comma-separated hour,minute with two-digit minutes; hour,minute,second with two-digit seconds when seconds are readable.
11,33
